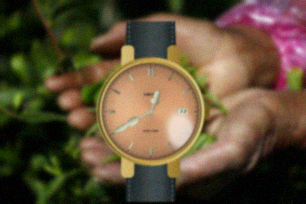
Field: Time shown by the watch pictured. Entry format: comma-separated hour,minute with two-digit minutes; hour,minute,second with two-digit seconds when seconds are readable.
12,40
